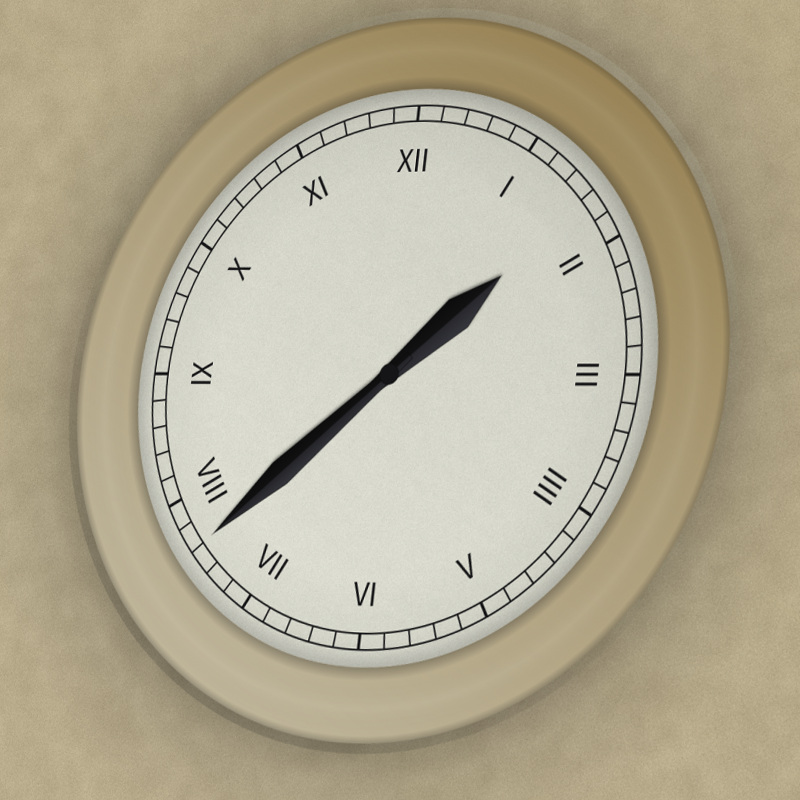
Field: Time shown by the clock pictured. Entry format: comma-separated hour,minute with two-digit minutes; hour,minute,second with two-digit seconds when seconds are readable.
1,38
